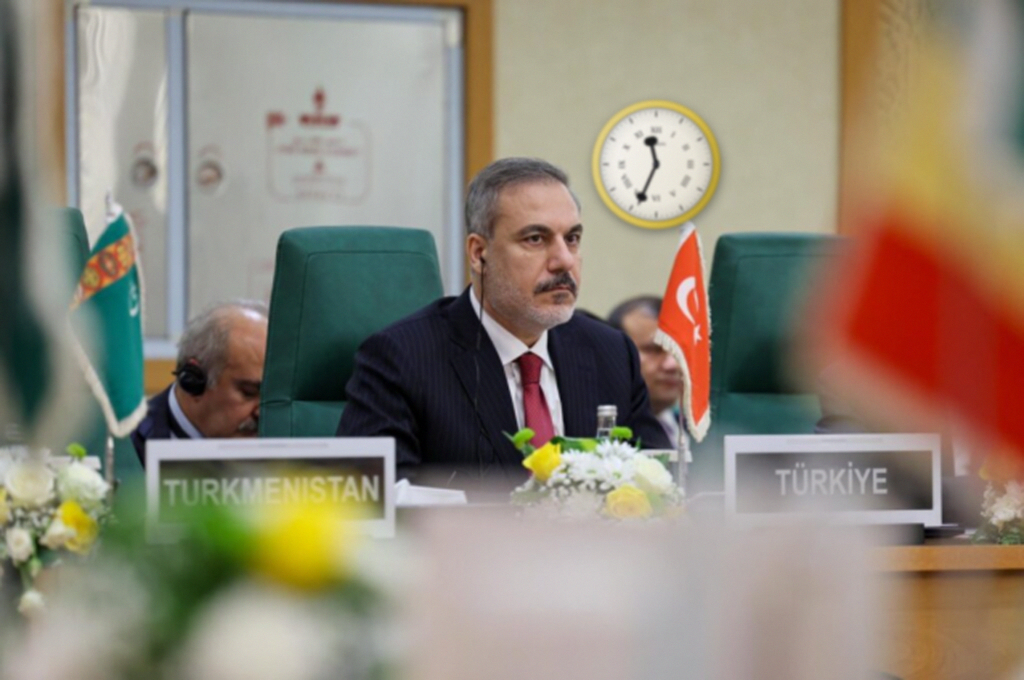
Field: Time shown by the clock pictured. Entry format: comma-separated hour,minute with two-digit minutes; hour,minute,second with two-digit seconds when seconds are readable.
11,34
